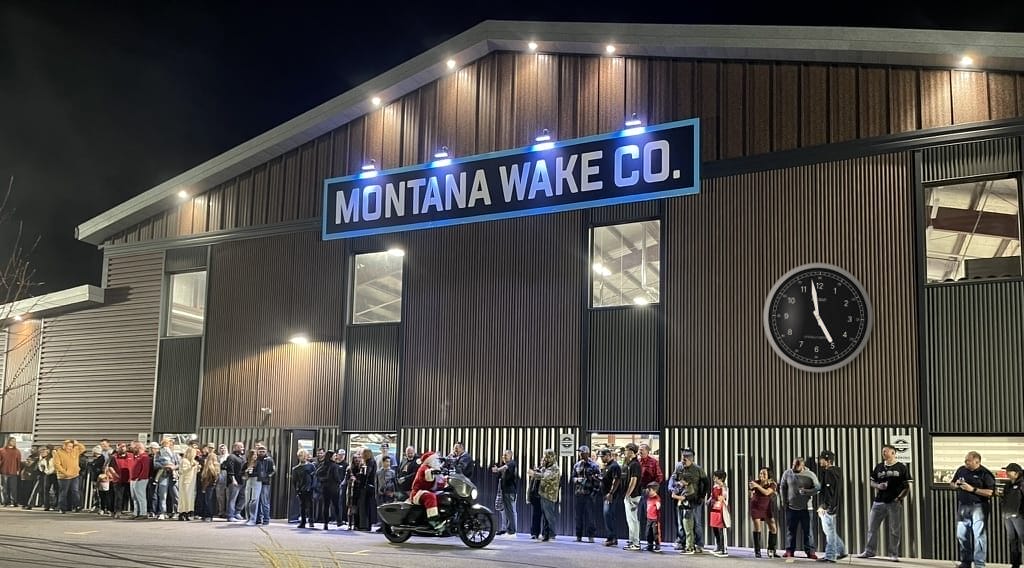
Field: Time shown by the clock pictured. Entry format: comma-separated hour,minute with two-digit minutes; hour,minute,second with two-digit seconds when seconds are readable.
4,58
